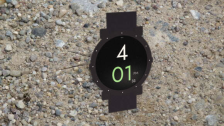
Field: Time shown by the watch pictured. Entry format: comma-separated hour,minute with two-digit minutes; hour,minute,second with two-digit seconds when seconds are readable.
4,01
